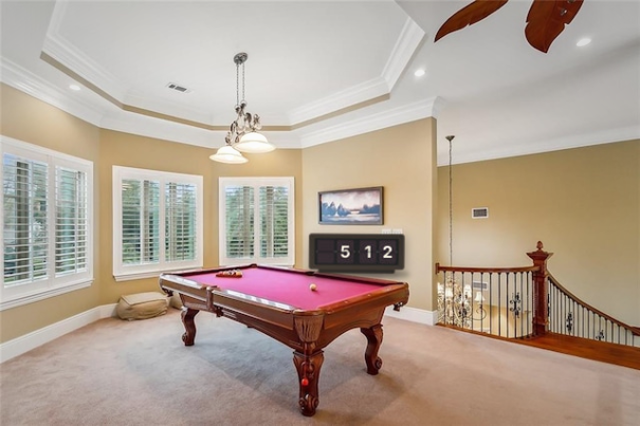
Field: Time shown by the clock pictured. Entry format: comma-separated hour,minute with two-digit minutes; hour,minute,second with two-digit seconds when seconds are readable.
5,12
